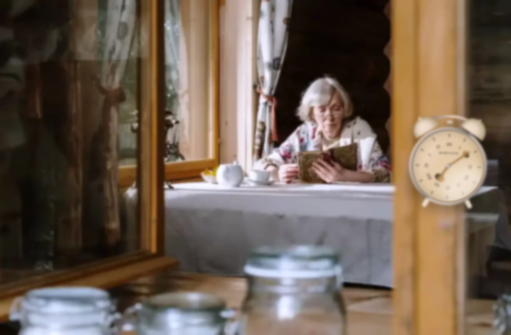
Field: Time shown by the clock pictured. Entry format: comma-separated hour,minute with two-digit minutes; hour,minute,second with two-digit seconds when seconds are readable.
7,09
